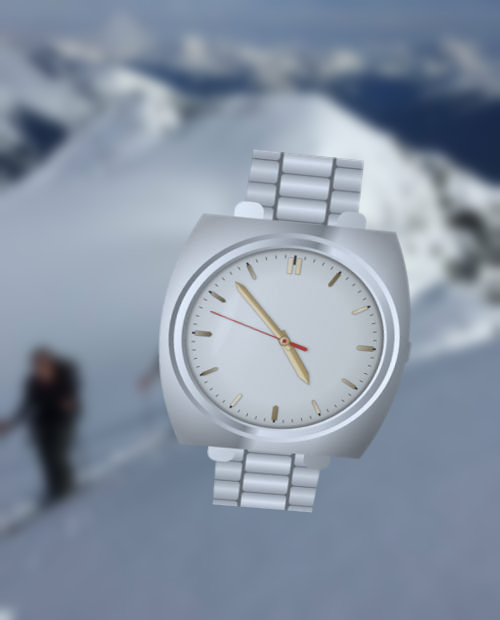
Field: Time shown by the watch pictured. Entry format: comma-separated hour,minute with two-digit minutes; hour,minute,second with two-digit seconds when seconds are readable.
4,52,48
